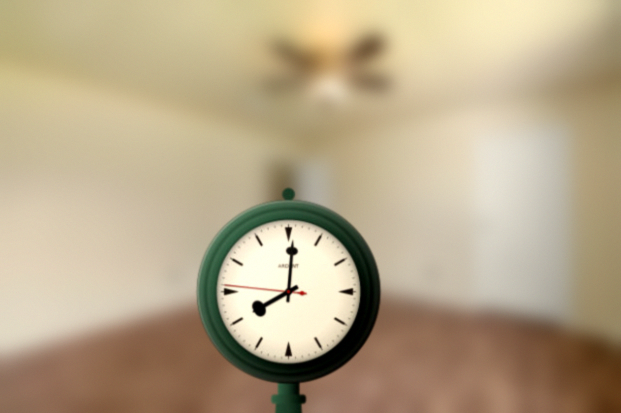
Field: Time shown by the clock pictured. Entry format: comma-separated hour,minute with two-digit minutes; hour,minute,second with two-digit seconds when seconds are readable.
8,00,46
